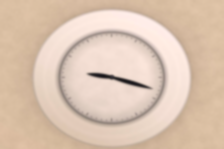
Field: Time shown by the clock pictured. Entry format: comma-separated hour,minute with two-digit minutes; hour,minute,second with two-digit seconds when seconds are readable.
9,18
